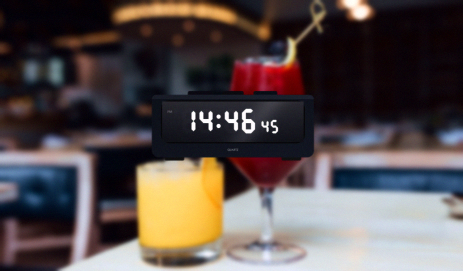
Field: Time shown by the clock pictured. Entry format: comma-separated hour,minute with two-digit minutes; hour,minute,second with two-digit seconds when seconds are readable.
14,46,45
